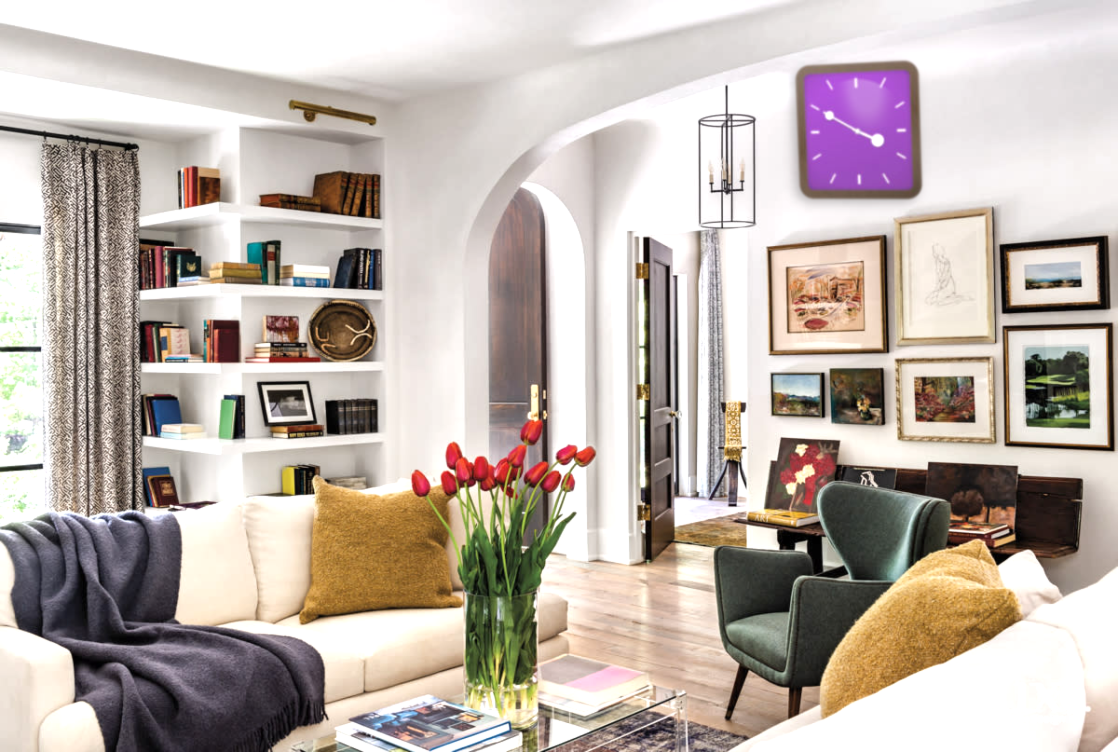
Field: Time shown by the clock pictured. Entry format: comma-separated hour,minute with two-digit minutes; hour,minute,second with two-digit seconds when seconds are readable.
3,50
